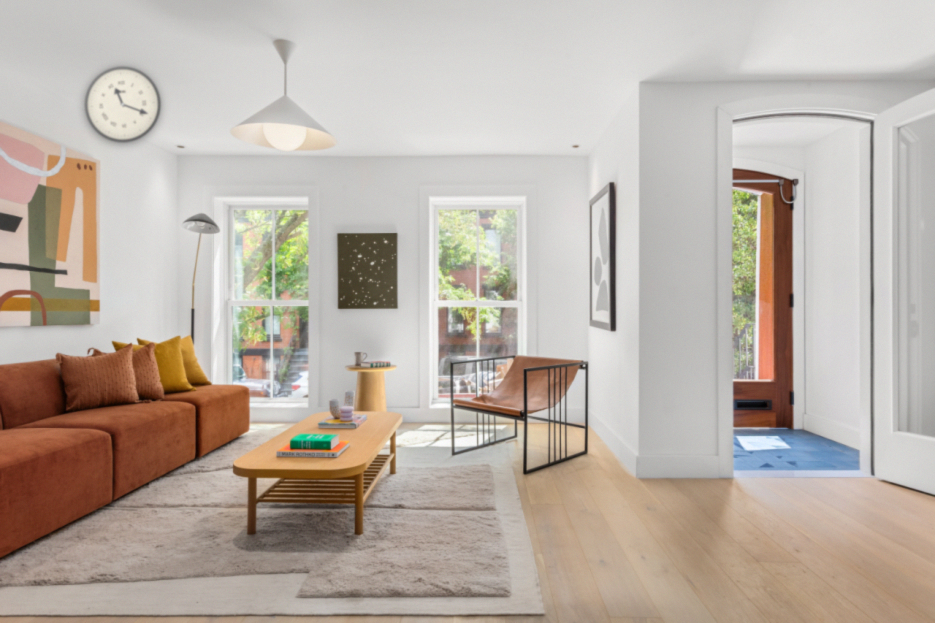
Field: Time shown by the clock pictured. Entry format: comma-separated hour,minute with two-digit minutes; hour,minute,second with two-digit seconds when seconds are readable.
11,19
